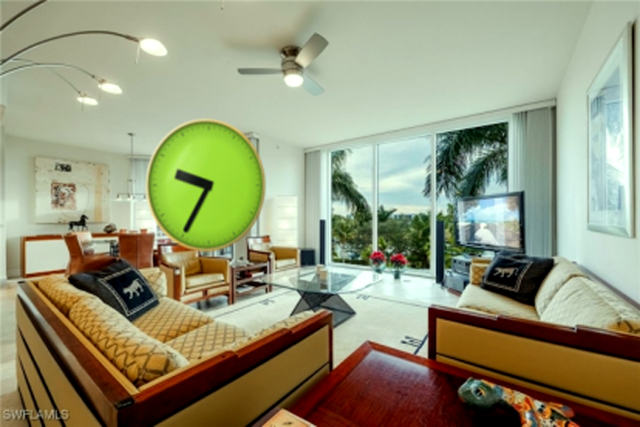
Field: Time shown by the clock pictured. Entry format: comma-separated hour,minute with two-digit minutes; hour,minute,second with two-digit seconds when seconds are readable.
9,35
